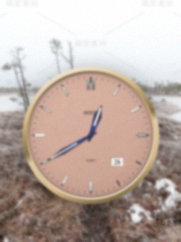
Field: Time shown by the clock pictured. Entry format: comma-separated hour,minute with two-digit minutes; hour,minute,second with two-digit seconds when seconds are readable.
12,40
